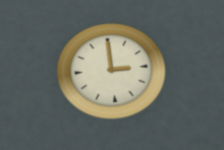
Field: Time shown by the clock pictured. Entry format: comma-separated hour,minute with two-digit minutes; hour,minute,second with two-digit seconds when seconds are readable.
3,00
